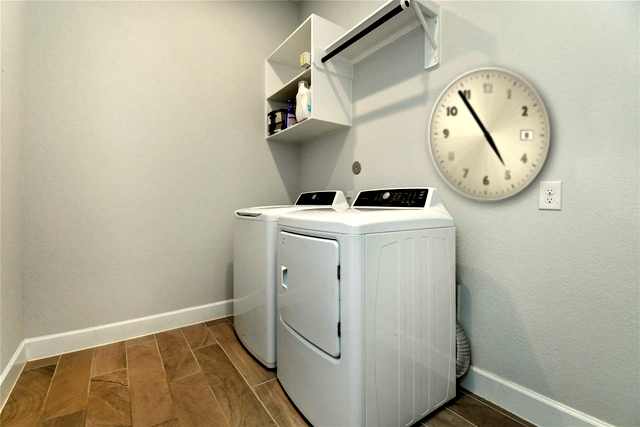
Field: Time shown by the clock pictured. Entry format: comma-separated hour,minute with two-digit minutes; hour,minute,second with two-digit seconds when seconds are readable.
4,54
